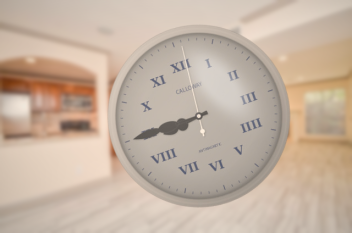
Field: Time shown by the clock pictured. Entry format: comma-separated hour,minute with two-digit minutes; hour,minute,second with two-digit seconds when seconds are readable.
8,45,01
